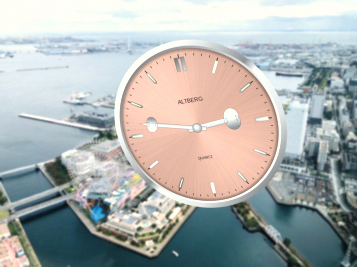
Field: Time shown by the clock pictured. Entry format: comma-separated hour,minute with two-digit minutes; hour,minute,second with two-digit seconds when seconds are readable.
2,47
